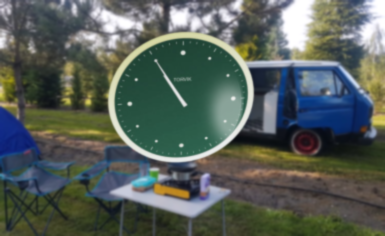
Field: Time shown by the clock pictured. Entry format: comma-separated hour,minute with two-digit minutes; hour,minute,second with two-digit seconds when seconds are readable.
10,55
